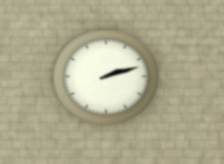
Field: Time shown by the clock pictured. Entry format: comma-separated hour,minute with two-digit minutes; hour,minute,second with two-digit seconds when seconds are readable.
2,12
